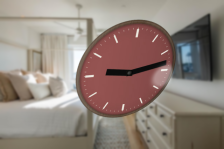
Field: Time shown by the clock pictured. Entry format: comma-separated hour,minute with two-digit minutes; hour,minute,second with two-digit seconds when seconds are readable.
9,13
